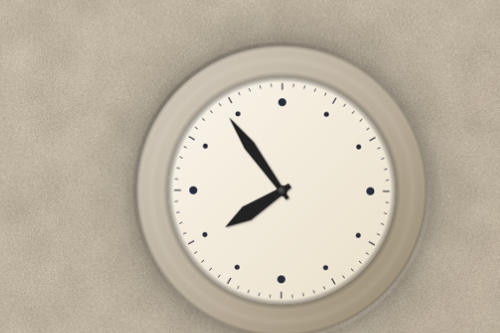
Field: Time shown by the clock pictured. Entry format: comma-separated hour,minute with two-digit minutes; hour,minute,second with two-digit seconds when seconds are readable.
7,54
